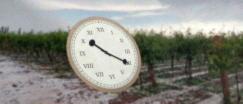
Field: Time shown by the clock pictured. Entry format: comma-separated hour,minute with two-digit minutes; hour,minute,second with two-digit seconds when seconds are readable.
10,20
